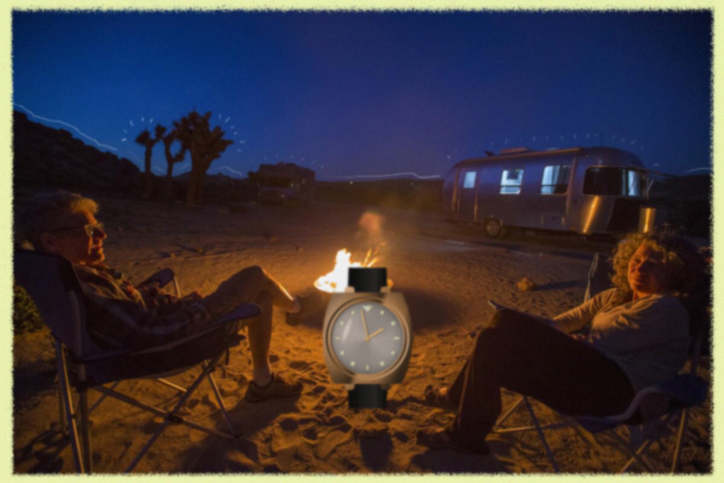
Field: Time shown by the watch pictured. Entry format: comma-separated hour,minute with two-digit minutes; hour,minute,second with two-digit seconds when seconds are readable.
1,58
